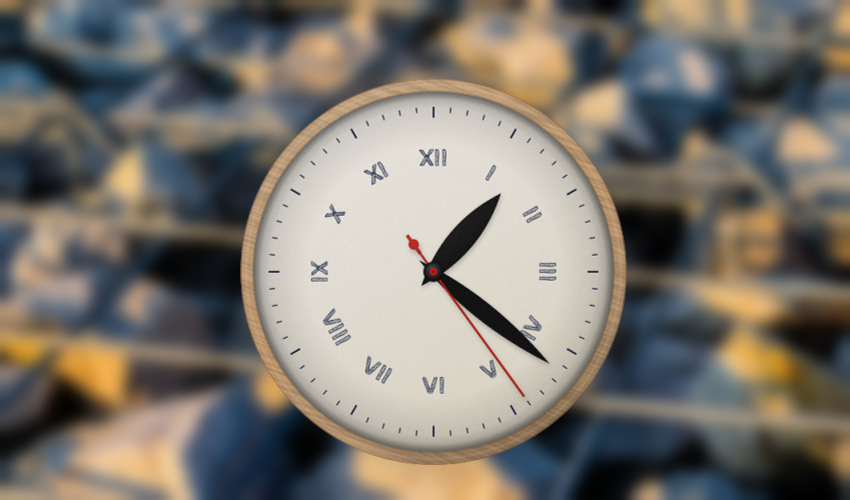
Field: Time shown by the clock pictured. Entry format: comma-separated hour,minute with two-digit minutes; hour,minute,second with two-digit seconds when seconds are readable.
1,21,24
